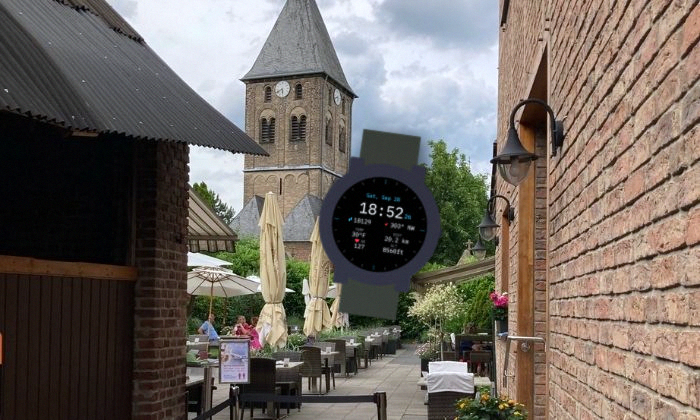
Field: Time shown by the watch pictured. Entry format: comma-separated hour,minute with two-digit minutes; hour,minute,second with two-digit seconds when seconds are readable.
18,52
